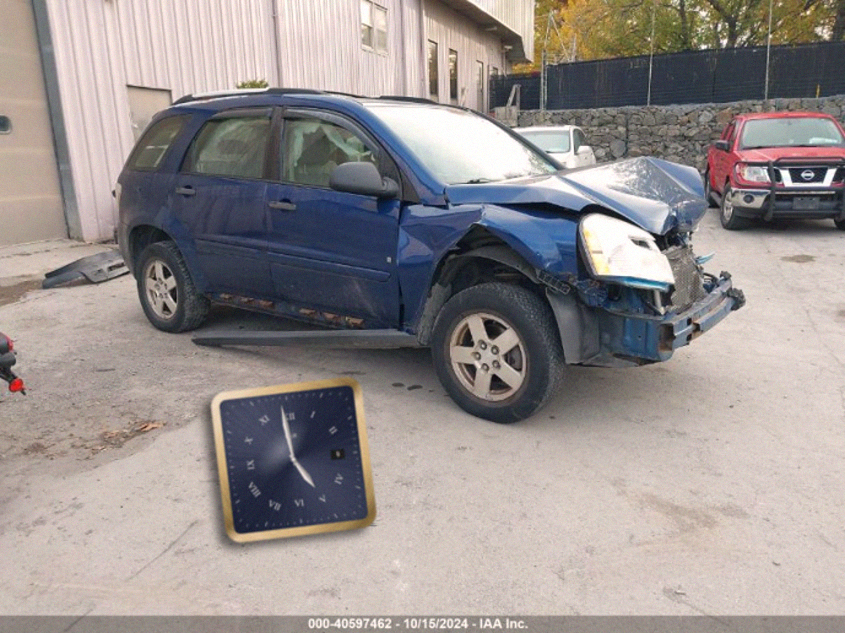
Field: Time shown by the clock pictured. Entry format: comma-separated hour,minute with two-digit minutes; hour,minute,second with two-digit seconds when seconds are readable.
4,59
